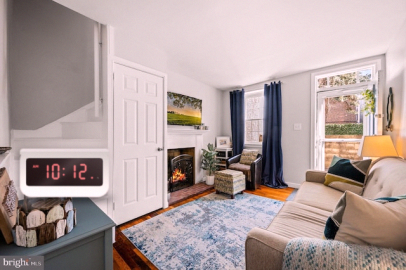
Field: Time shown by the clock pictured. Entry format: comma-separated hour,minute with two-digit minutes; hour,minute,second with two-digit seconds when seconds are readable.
10,12
